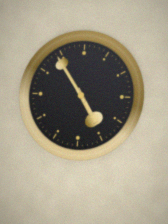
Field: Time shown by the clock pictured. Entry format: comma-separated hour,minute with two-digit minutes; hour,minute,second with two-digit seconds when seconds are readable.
4,54
